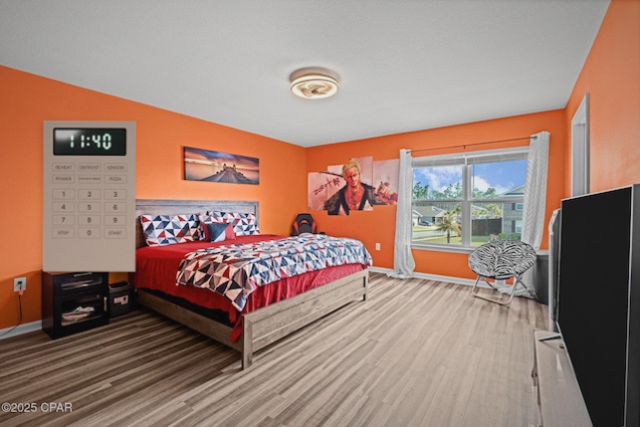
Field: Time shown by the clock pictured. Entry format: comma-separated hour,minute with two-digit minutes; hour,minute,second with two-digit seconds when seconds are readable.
11,40
